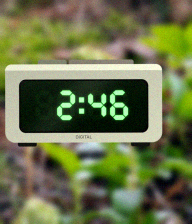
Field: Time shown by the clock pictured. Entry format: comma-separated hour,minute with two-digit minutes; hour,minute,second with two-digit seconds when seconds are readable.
2,46
